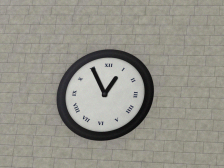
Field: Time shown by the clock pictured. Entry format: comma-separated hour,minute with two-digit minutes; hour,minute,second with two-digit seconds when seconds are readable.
12,55
